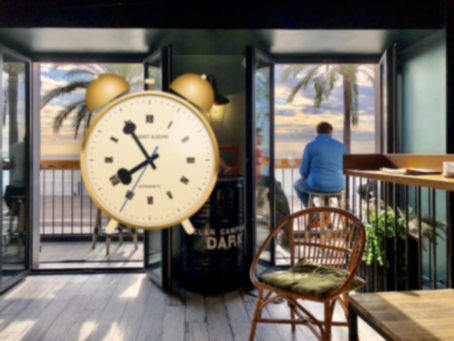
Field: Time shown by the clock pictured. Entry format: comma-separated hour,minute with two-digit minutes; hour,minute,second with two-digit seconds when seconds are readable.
7,54,35
